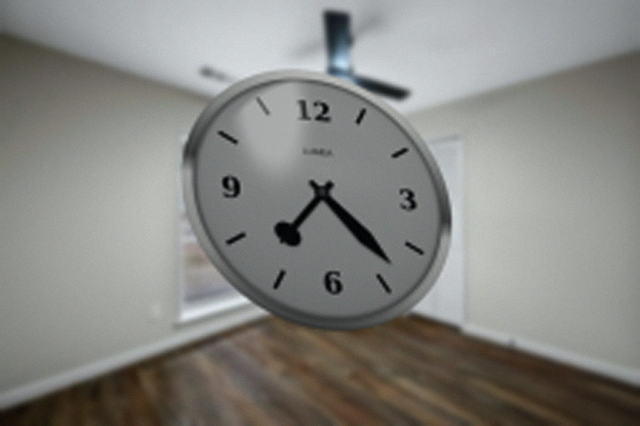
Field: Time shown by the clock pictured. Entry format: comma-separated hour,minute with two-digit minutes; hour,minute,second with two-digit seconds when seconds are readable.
7,23
